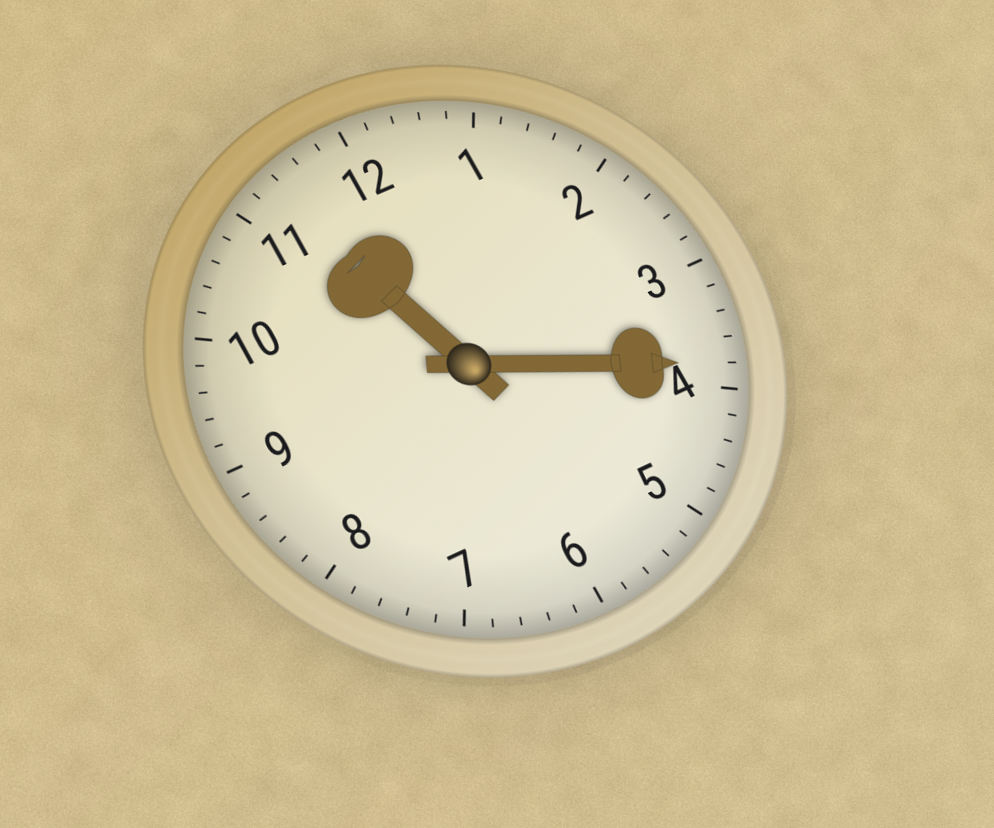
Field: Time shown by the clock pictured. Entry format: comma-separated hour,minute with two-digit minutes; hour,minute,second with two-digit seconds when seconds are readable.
11,19
